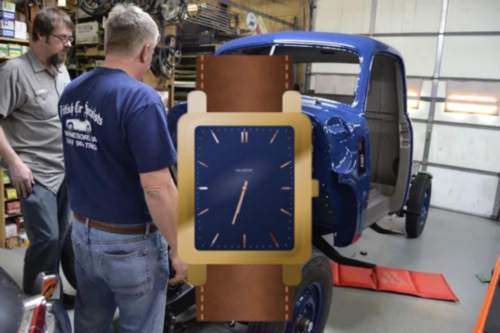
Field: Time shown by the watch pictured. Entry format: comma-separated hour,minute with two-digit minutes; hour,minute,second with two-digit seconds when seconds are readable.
6,33
